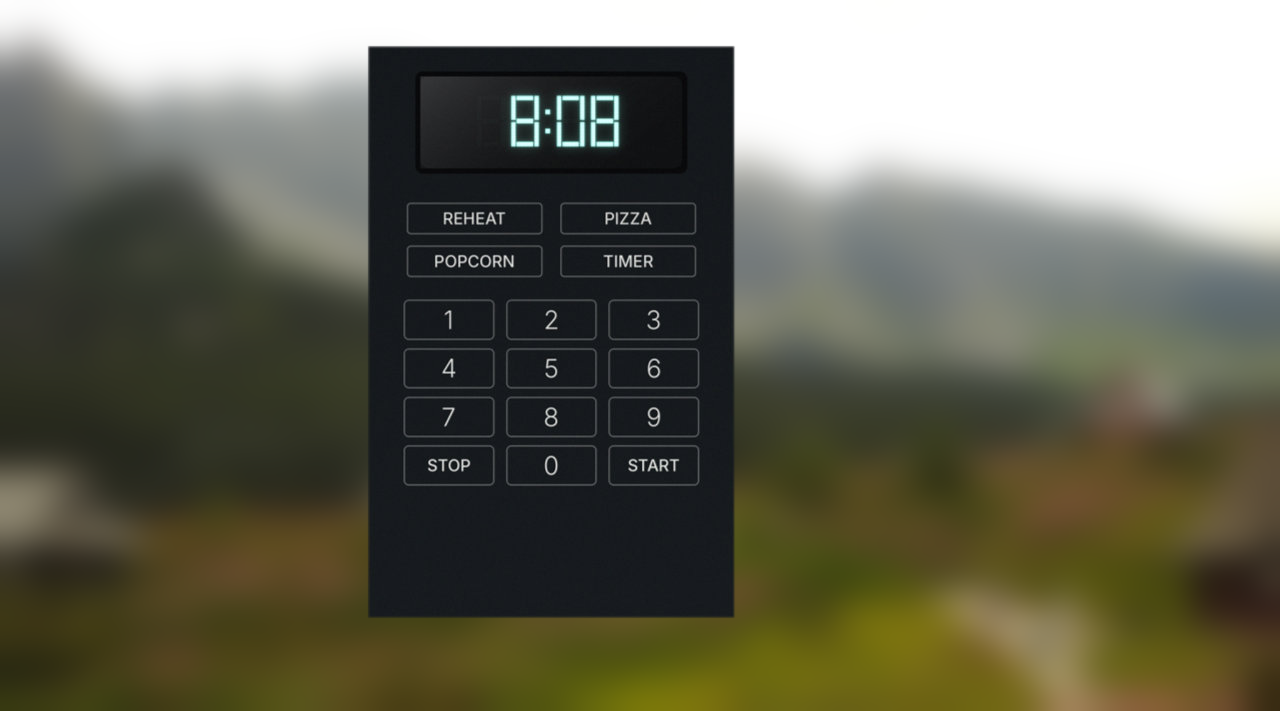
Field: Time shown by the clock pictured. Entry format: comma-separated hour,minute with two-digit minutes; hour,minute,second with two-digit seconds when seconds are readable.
8,08
